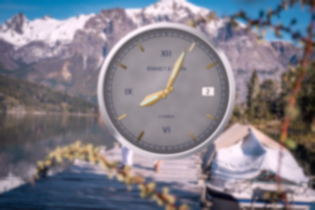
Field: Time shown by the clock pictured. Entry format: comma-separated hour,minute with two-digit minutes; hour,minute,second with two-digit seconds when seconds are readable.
8,04
